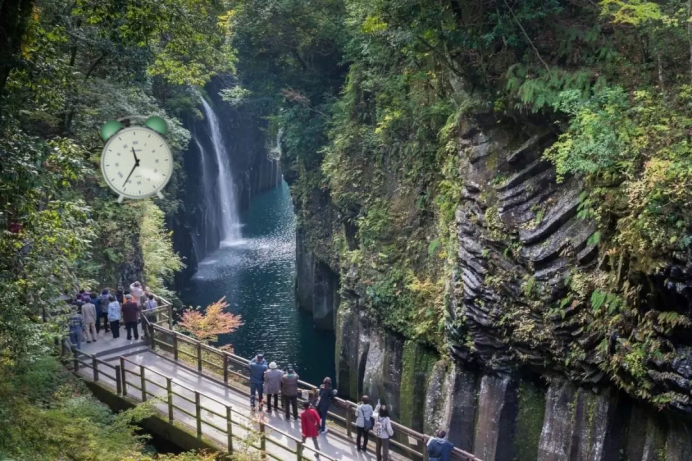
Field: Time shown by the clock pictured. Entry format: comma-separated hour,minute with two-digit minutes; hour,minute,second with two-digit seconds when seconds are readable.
11,36
